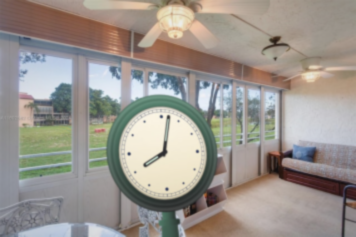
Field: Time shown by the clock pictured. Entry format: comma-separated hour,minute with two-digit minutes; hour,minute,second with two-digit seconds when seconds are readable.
8,02
